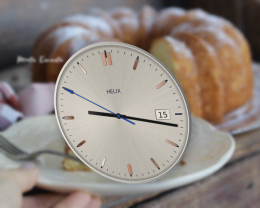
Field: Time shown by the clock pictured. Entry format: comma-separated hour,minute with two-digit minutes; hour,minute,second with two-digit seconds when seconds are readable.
9,16,50
